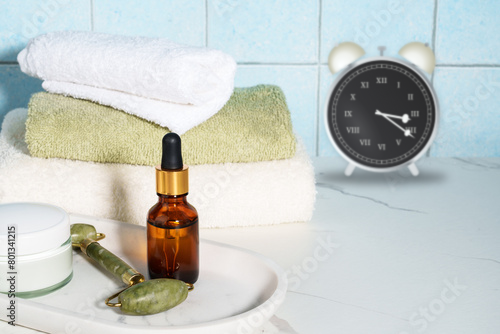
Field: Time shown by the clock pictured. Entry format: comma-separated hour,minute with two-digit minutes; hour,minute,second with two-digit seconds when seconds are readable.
3,21
